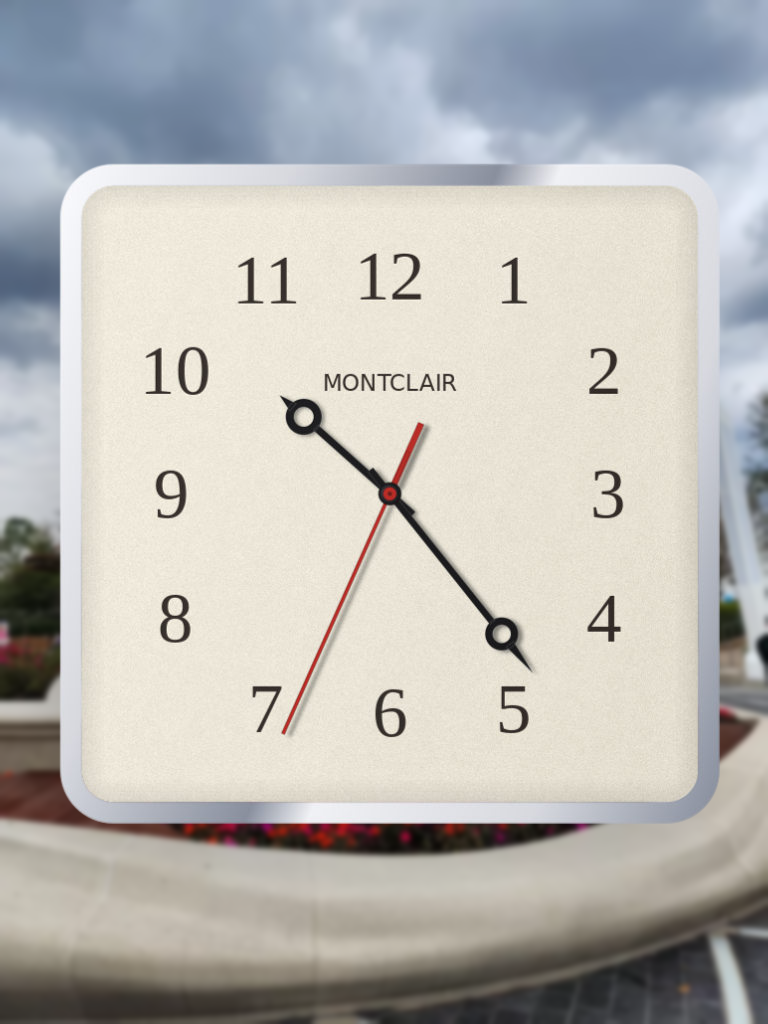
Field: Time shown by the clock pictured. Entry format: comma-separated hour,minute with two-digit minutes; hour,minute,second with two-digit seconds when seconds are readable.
10,23,34
